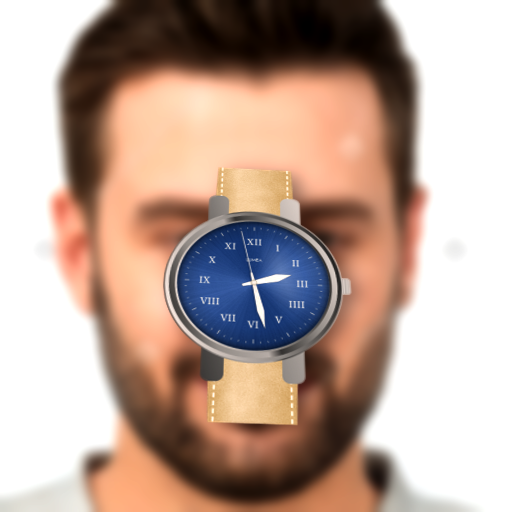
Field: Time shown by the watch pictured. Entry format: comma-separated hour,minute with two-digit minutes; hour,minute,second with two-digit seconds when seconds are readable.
2,27,58
